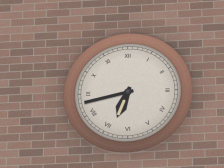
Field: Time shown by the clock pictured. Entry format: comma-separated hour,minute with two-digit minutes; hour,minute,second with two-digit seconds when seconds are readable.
6,43
